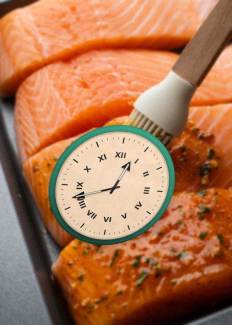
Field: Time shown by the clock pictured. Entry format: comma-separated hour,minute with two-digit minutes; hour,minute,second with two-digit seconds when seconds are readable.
12,42
